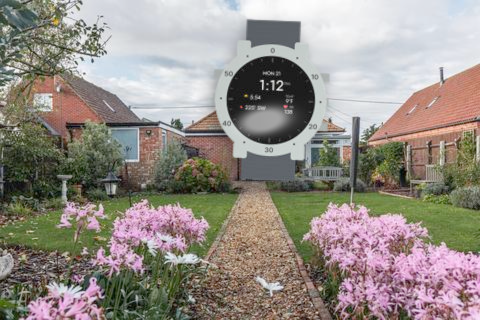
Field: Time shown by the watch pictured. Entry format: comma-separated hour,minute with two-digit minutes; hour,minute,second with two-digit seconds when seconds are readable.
1,12
